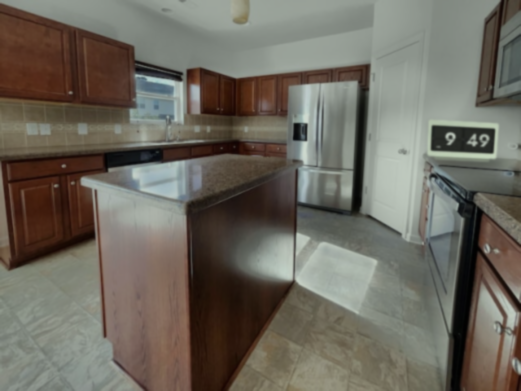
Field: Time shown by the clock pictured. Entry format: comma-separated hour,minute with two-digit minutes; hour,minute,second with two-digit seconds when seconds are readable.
9,49
